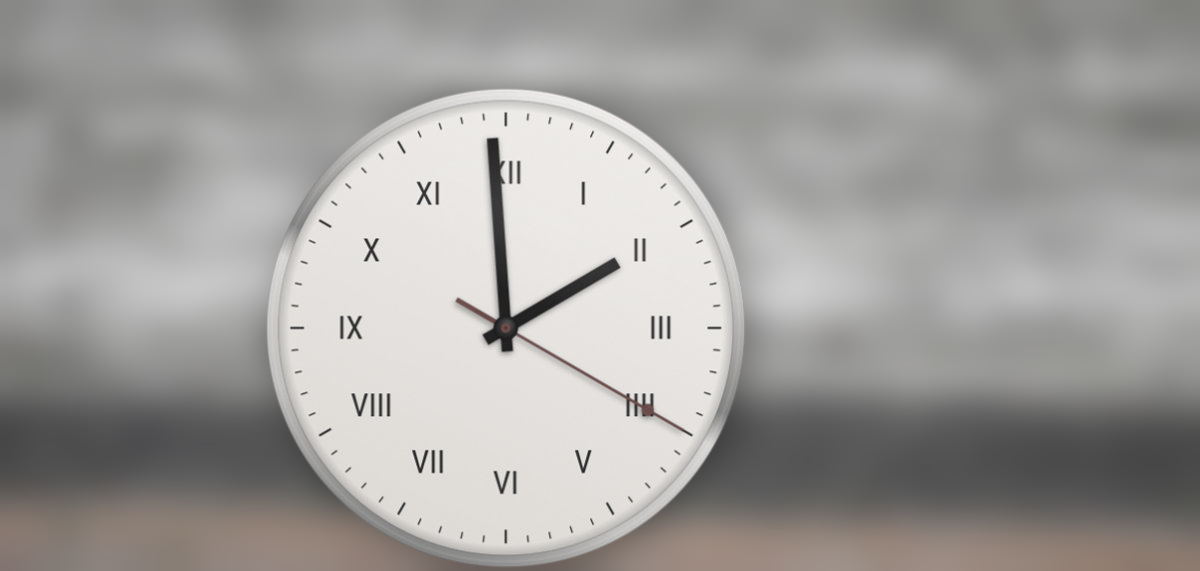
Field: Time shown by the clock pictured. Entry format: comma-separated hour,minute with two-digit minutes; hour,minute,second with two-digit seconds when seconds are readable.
1,59,20
